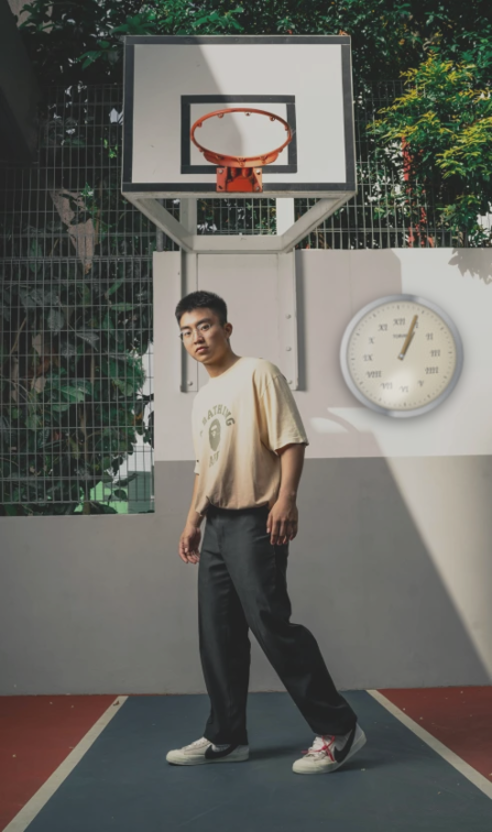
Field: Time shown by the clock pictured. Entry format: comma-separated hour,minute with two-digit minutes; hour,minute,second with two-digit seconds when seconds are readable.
1,04
